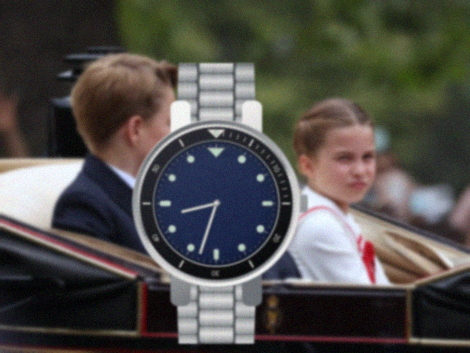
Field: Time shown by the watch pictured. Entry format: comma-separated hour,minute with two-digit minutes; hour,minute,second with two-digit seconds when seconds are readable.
8,33
